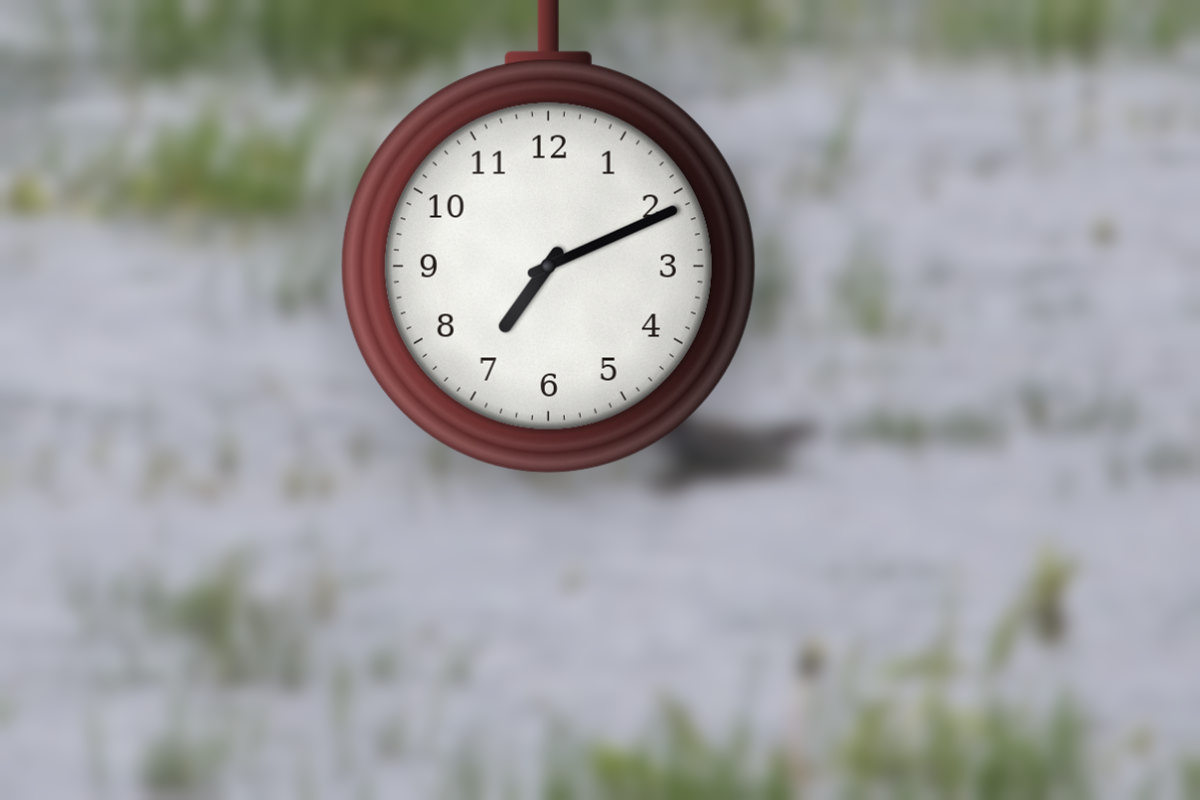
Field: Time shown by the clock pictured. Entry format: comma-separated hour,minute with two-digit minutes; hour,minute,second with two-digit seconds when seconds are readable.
7,11
